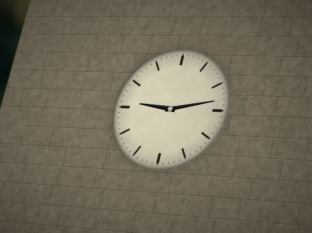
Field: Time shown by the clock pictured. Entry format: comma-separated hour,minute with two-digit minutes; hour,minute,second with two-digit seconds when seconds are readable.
9,13
